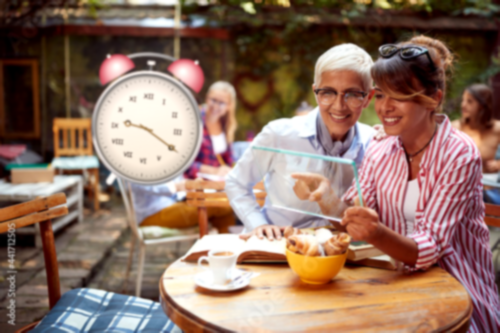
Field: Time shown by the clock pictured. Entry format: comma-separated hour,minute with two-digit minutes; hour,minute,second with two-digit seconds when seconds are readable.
9,20
